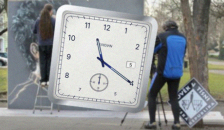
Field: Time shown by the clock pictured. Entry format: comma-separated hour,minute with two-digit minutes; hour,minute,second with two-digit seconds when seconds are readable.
11,20
